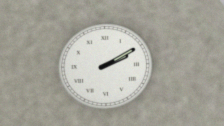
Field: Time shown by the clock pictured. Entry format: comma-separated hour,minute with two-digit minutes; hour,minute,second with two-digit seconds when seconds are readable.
2,10
